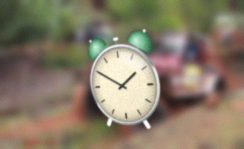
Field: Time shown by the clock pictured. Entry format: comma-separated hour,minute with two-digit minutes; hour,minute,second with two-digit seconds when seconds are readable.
1,50
